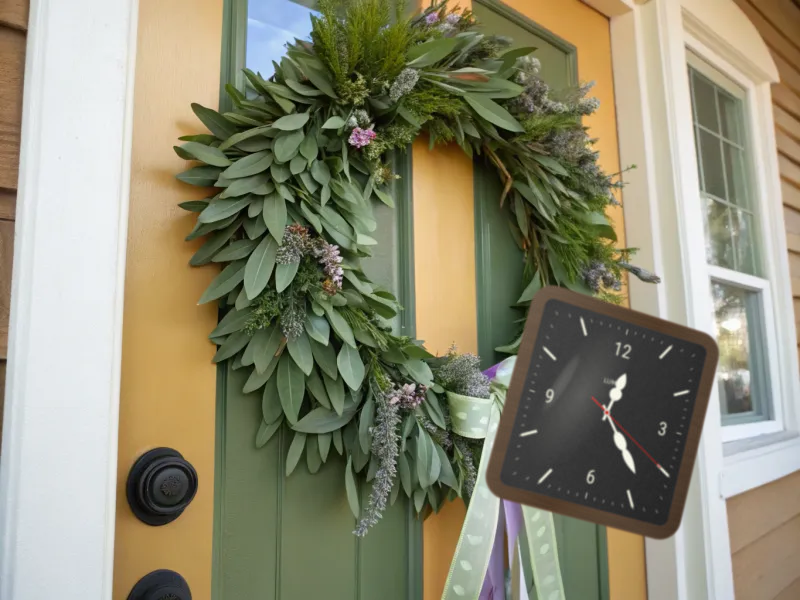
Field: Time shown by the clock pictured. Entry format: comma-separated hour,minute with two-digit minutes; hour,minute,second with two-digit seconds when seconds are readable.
12,23,20
